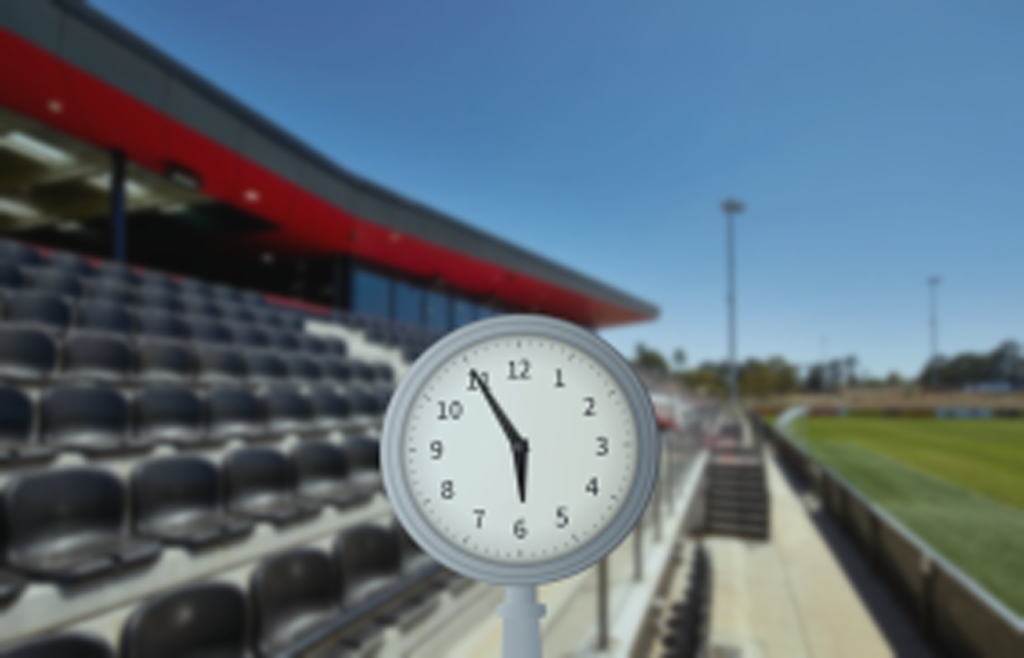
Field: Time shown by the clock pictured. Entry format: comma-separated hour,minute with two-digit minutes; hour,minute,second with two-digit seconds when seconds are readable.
5,55
